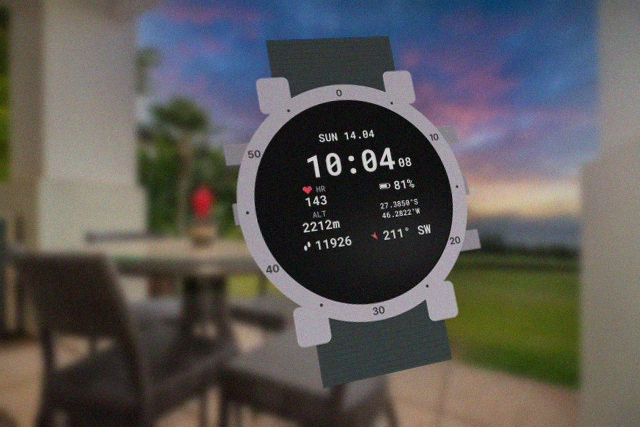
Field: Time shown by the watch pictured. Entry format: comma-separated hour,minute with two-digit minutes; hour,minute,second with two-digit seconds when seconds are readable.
10,04,08
